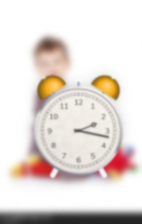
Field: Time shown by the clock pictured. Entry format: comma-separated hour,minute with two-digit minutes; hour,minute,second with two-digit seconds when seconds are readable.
2,17
